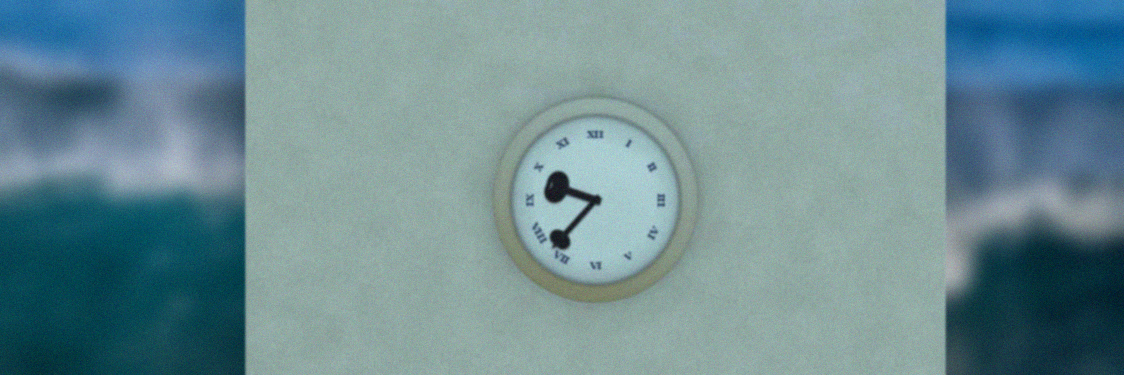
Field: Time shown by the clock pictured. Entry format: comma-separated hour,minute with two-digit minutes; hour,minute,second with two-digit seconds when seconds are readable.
9,37
